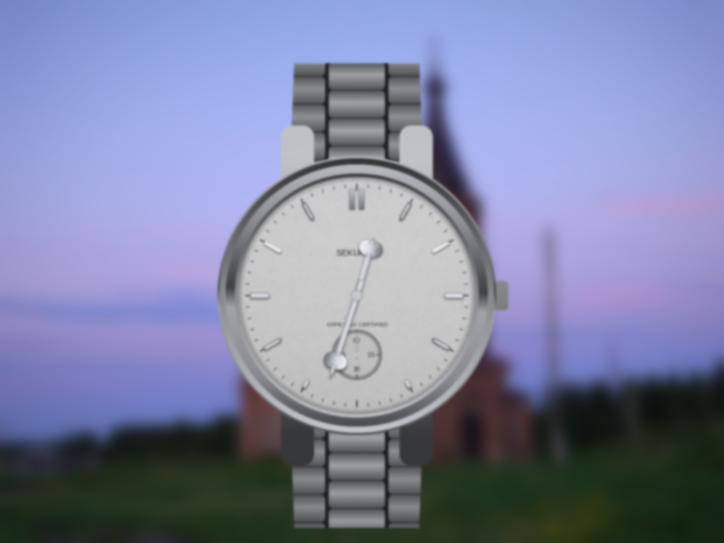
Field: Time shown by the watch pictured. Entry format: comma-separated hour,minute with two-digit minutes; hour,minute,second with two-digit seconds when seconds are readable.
12,33
